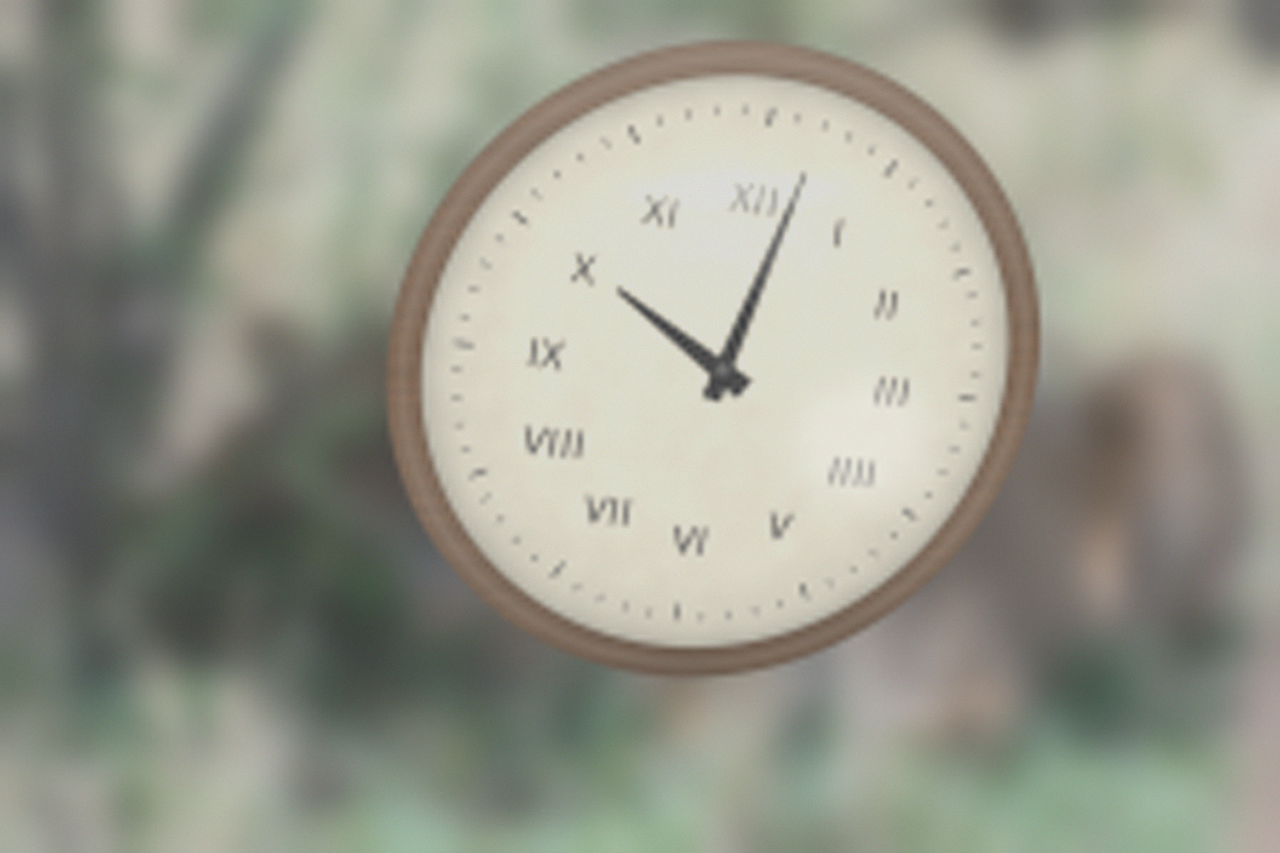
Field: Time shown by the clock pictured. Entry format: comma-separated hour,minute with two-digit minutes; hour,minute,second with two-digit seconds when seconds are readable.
10,02
